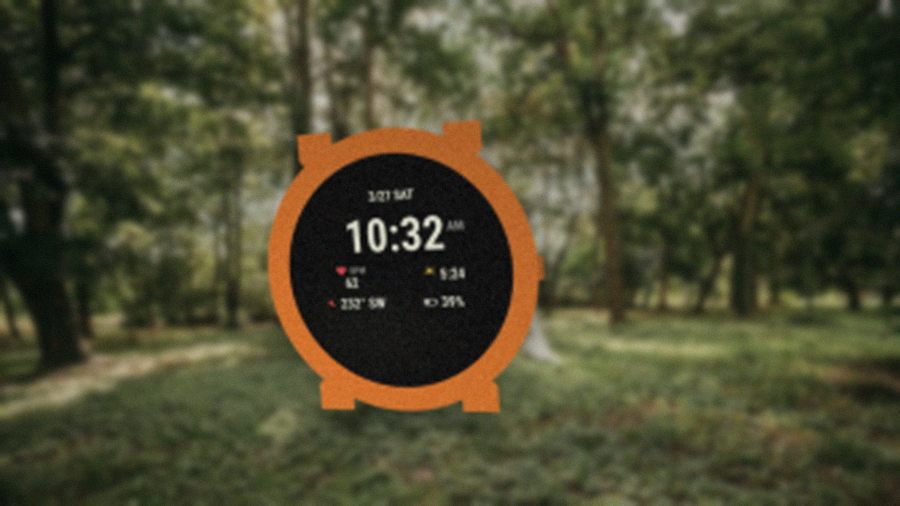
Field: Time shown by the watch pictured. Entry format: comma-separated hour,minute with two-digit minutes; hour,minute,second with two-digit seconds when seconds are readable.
10,32
